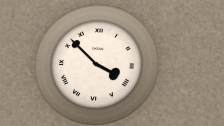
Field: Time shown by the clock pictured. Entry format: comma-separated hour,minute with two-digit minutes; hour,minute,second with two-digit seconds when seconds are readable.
3,52
